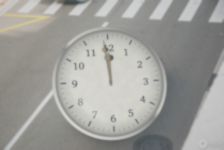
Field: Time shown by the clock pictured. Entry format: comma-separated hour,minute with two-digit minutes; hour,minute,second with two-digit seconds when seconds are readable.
11,59
